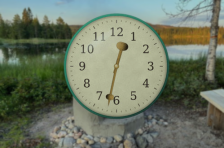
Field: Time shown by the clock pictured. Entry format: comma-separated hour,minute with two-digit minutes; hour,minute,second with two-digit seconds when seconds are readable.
12,32
